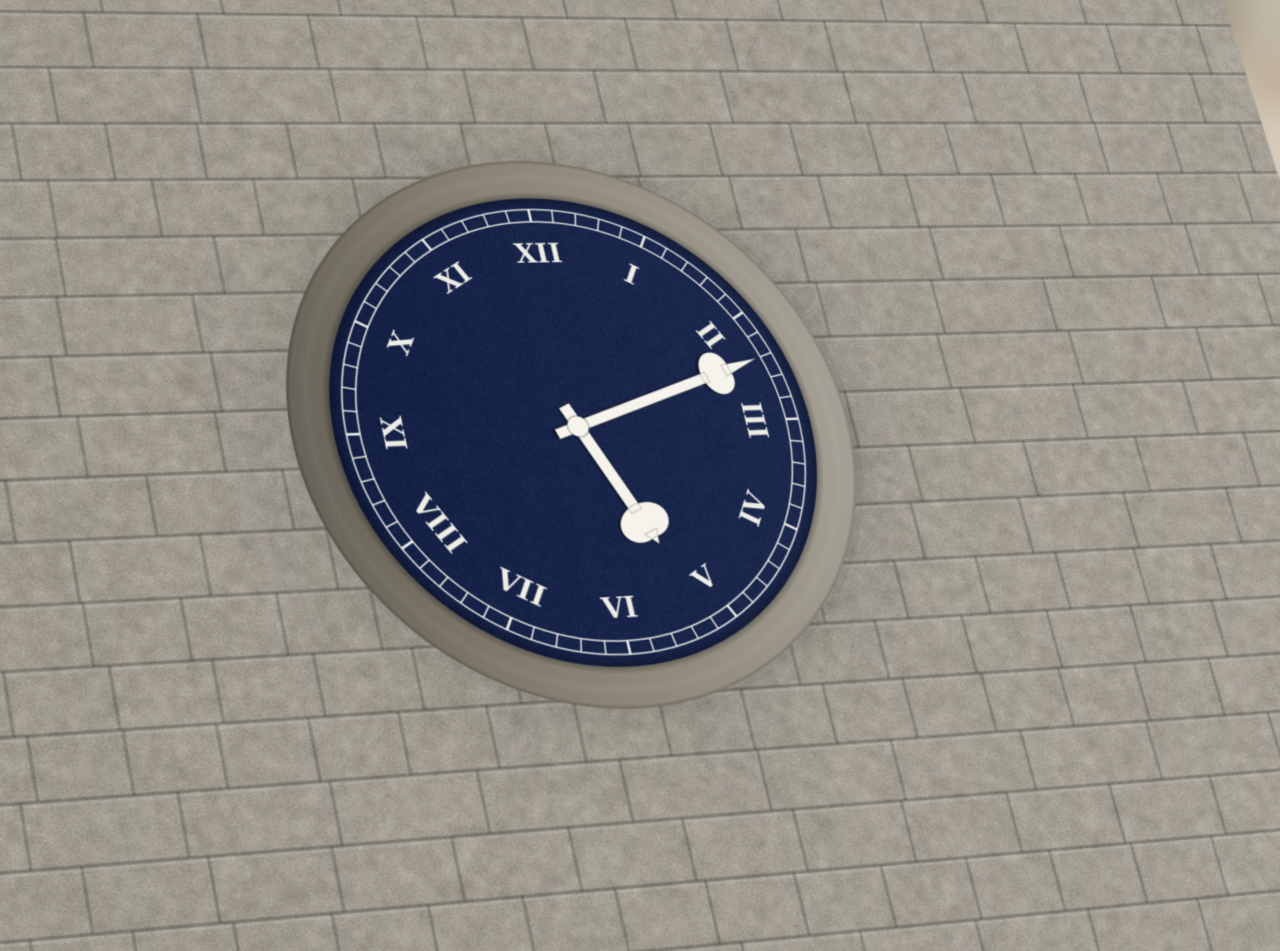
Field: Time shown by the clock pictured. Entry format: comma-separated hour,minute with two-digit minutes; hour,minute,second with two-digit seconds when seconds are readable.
5,12
